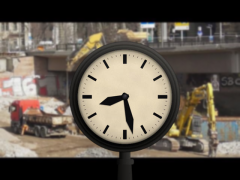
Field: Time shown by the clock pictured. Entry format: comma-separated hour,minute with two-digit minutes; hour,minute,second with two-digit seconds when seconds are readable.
8,28
